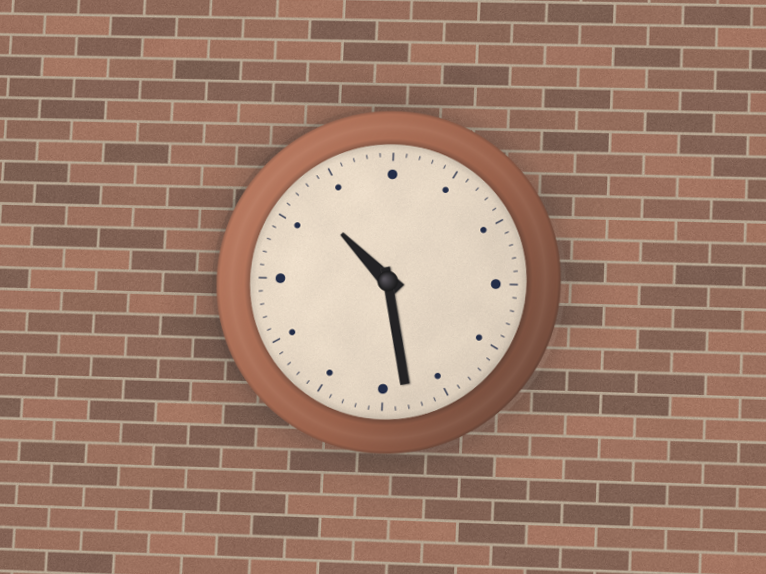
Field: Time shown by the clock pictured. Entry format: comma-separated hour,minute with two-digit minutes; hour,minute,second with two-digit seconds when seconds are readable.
10,28
